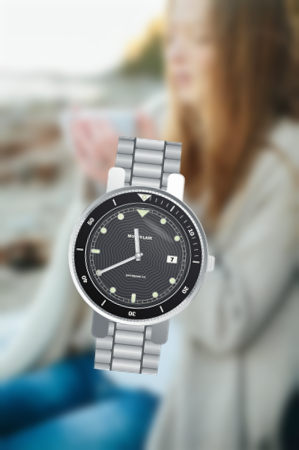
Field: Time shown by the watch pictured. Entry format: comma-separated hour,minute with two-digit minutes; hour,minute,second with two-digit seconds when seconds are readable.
11,40
